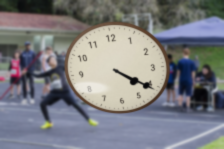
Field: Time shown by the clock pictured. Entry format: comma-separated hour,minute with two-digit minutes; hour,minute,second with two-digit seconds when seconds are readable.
4,21
